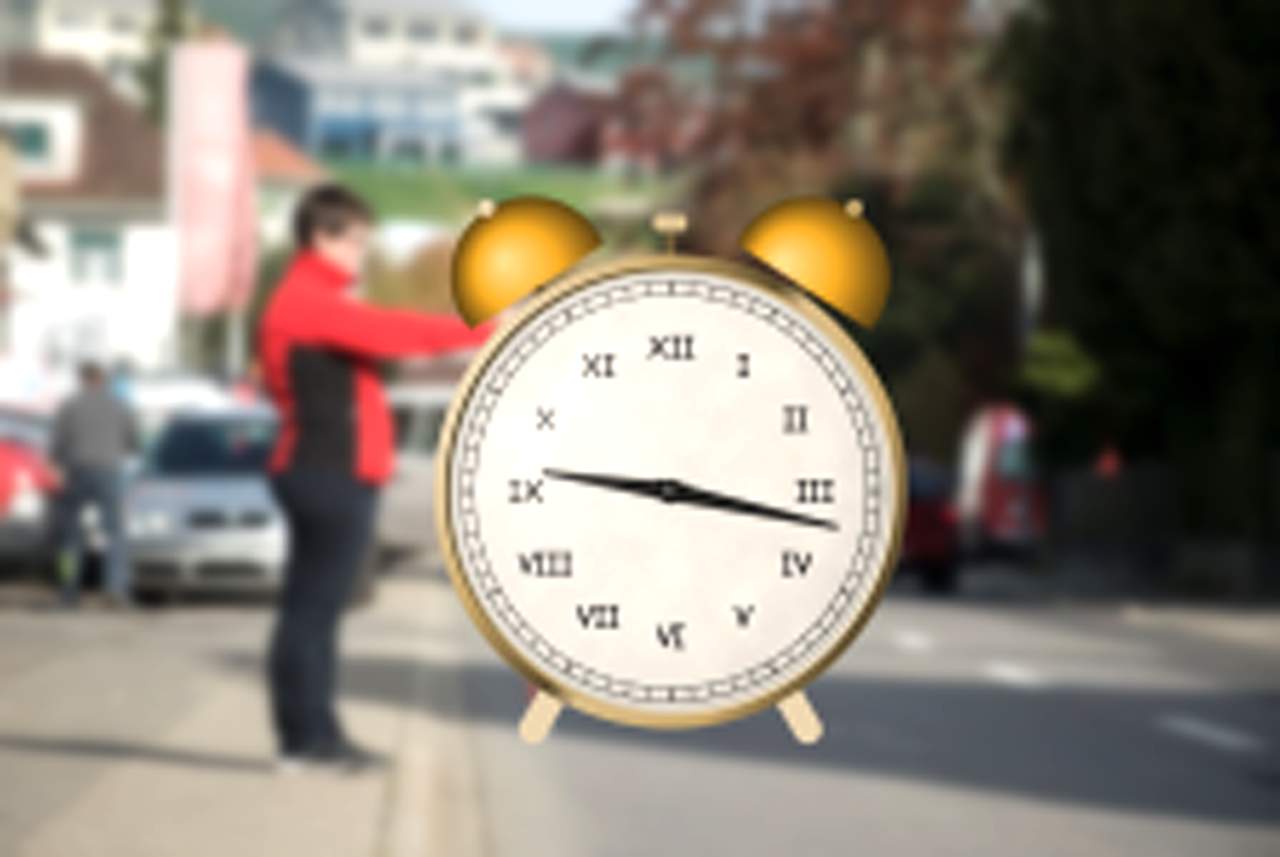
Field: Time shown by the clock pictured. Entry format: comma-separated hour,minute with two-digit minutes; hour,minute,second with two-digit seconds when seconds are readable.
9,17
